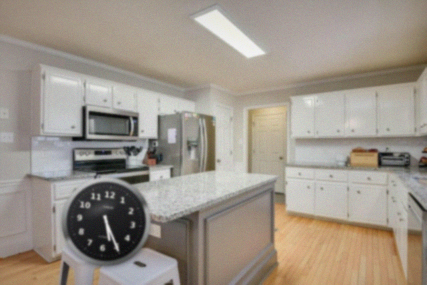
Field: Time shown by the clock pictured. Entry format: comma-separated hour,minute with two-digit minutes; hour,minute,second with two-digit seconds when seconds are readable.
5,25
